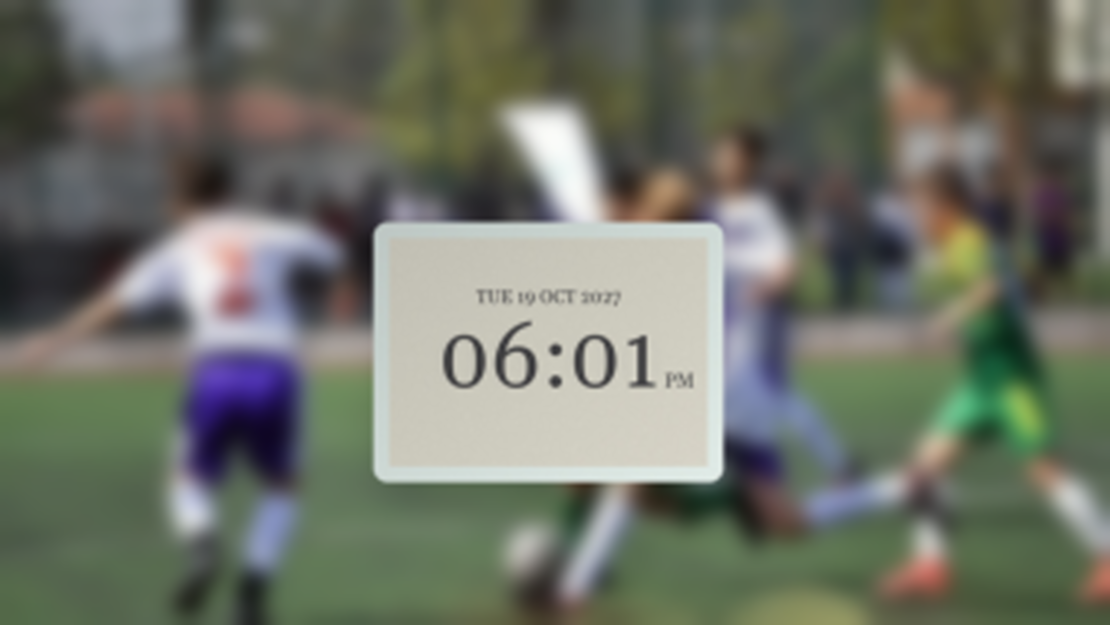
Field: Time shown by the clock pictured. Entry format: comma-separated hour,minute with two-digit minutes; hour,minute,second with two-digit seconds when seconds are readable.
6,01
